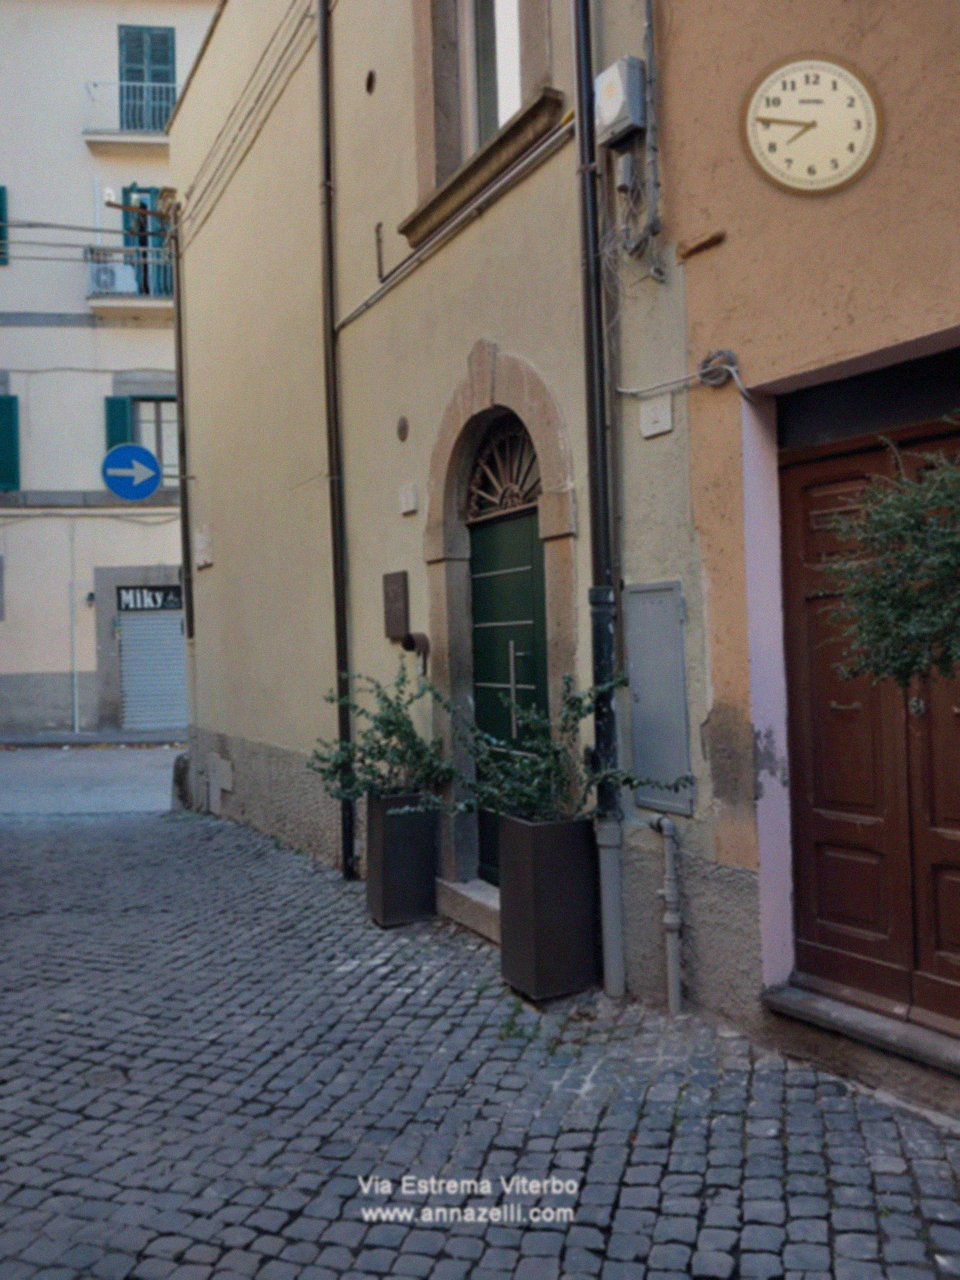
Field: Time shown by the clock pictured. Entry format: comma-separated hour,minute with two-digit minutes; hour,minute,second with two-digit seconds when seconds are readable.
7,46
